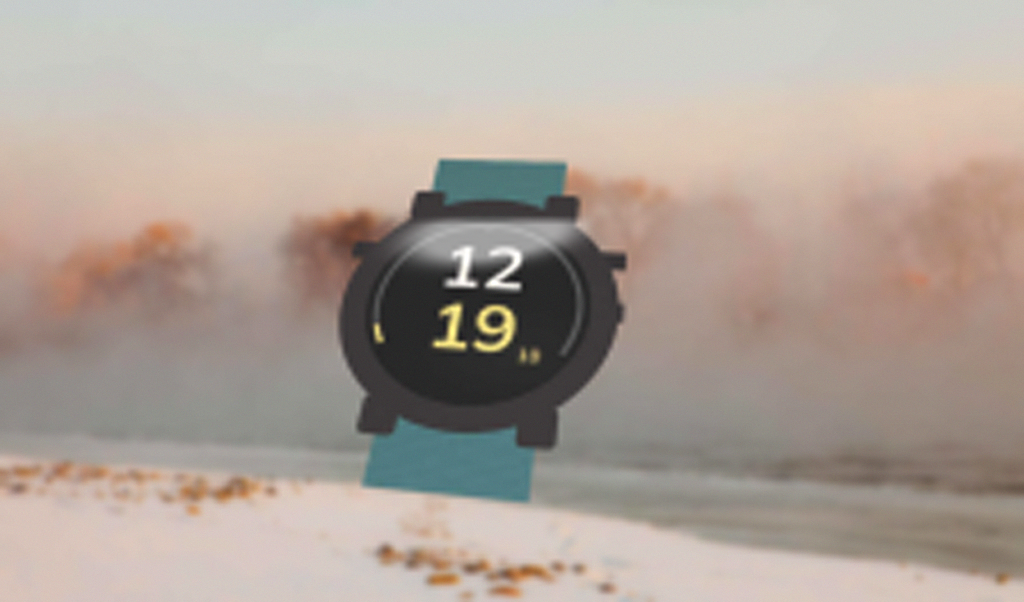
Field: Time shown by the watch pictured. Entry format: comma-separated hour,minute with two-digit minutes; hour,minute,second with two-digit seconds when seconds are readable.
12,19
